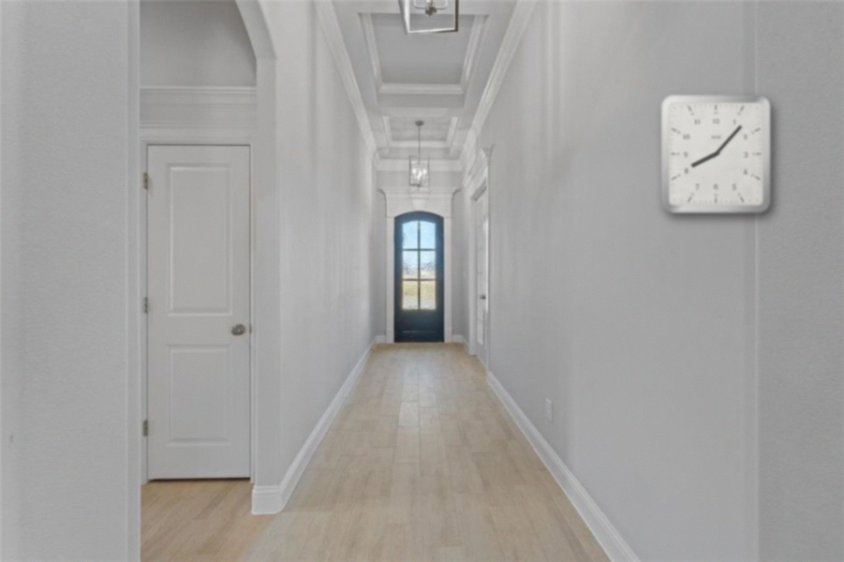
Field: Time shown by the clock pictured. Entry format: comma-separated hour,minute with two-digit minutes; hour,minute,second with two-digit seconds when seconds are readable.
8,07
